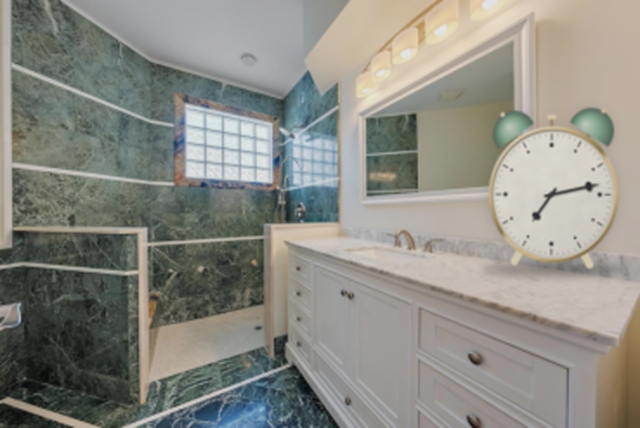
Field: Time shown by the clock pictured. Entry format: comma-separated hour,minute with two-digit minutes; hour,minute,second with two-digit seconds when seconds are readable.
7,13
